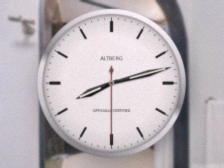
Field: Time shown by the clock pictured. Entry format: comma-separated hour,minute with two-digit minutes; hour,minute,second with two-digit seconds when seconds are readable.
8,12,30
